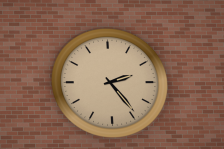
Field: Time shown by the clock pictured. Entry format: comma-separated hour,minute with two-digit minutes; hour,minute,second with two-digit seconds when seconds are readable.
2,24
